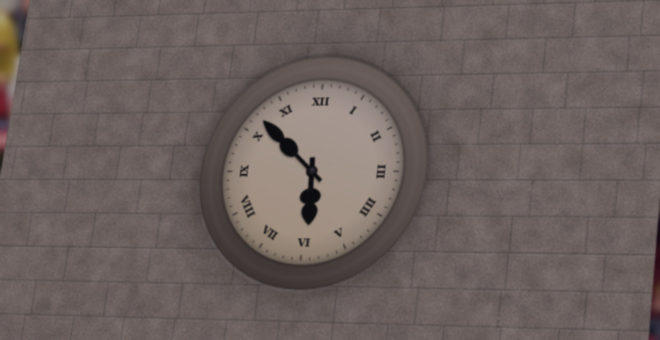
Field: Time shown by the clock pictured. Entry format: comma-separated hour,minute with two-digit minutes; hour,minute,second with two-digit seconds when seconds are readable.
5,52
